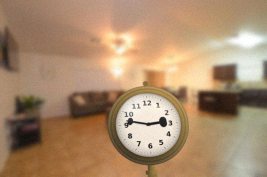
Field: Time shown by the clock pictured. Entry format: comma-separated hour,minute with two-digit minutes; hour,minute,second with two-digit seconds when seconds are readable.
2,47
